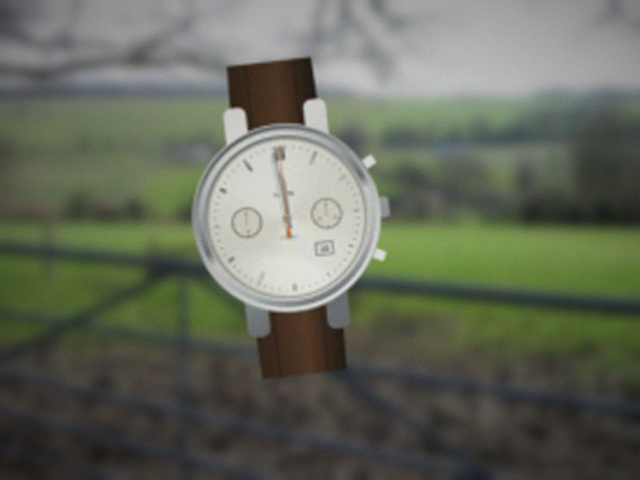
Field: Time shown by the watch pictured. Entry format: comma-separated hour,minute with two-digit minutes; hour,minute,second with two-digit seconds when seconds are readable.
11,59
